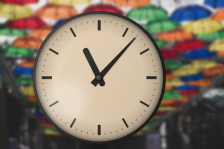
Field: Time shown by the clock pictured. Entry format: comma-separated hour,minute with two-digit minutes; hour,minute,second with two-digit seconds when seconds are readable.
11,07
